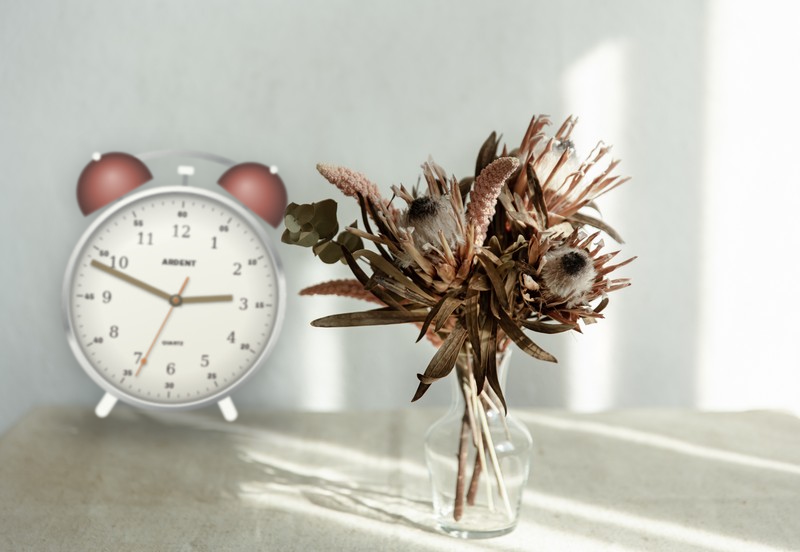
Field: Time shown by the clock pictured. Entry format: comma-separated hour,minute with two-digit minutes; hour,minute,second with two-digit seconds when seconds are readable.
2,48,34
